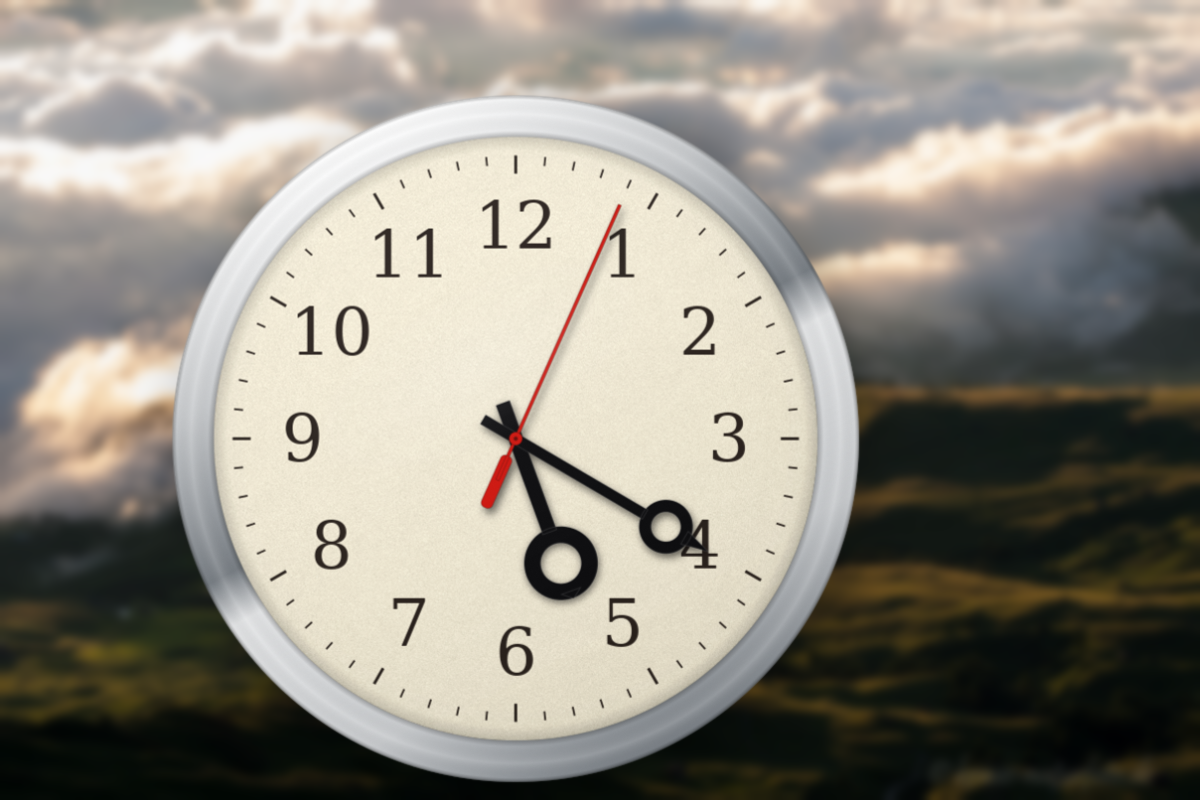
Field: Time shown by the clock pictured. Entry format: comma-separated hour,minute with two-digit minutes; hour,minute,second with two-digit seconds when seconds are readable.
5,20,04
